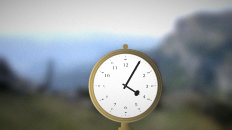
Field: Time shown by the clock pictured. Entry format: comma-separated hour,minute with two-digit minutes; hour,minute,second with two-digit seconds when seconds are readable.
4,05
